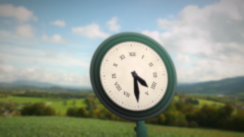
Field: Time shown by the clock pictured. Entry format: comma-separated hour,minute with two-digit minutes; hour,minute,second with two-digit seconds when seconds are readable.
4,30
